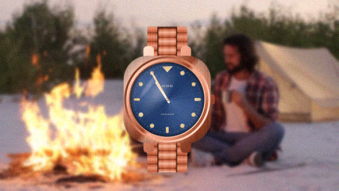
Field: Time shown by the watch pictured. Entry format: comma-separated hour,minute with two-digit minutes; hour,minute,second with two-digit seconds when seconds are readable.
10,55
